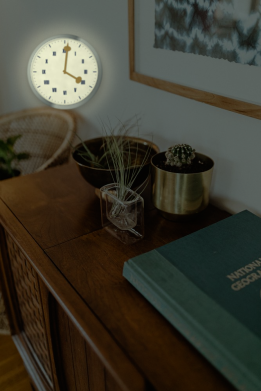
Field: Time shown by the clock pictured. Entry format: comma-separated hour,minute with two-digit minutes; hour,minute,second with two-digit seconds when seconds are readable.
4,01
